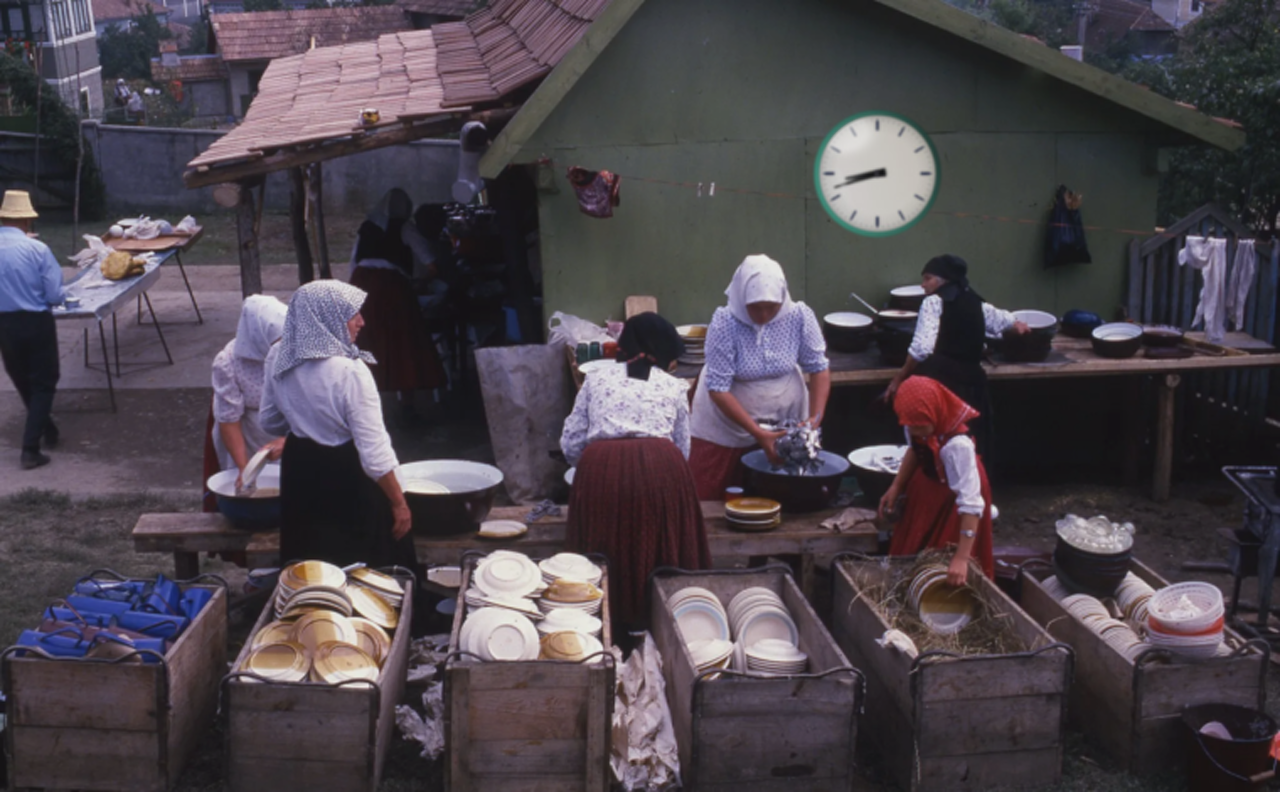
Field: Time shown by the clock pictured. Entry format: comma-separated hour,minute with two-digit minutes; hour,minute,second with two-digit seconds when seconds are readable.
8,42
